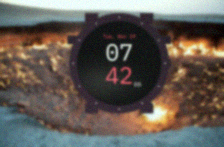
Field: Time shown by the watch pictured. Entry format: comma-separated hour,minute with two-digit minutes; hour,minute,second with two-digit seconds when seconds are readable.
7,42
